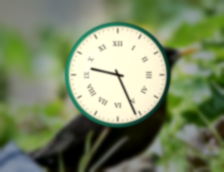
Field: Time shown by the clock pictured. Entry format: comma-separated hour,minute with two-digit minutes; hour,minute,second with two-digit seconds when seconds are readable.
9,26
